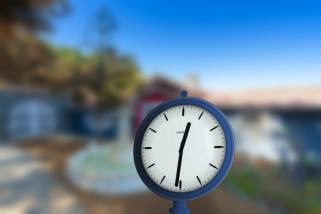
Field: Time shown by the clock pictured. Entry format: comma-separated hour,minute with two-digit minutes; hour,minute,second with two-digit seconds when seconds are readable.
12,31
